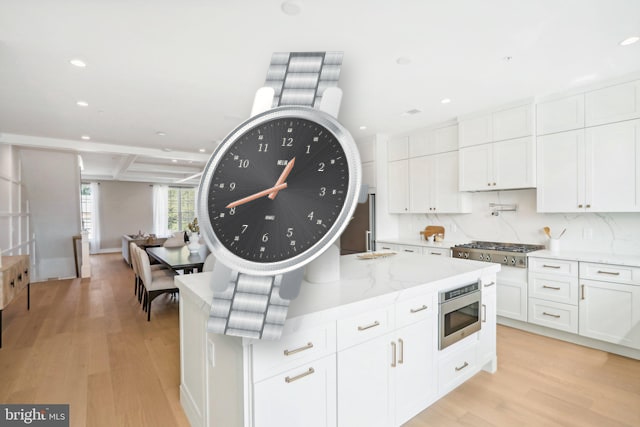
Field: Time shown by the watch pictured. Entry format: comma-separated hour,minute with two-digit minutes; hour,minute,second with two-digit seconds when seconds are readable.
12,41
